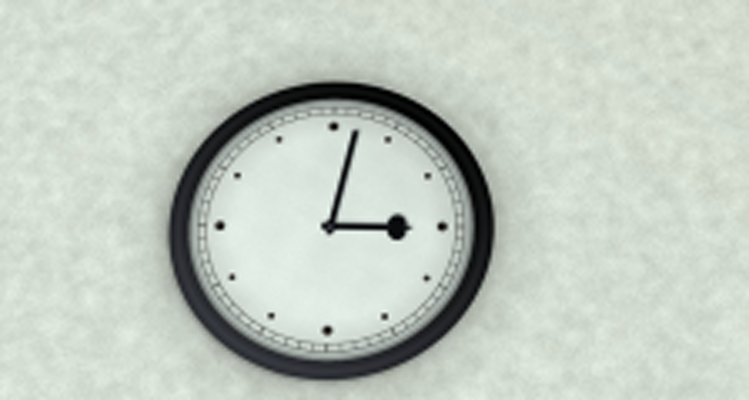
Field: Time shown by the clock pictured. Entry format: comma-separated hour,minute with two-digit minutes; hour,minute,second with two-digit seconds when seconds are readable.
3,02
